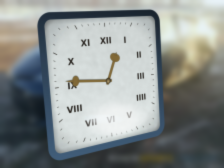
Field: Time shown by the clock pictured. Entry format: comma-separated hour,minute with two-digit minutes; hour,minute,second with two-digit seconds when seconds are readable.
12,46
